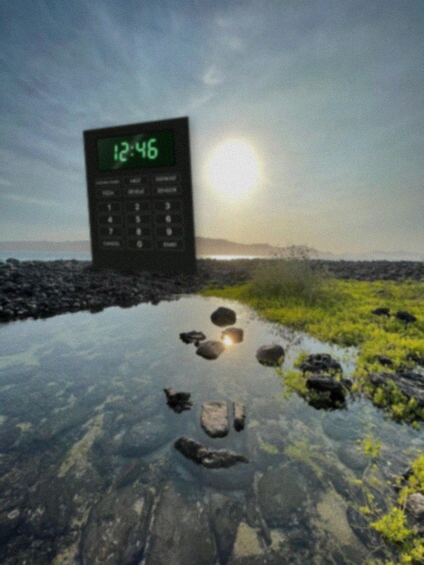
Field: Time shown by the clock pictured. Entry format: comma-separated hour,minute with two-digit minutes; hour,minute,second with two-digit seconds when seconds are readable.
12,46
